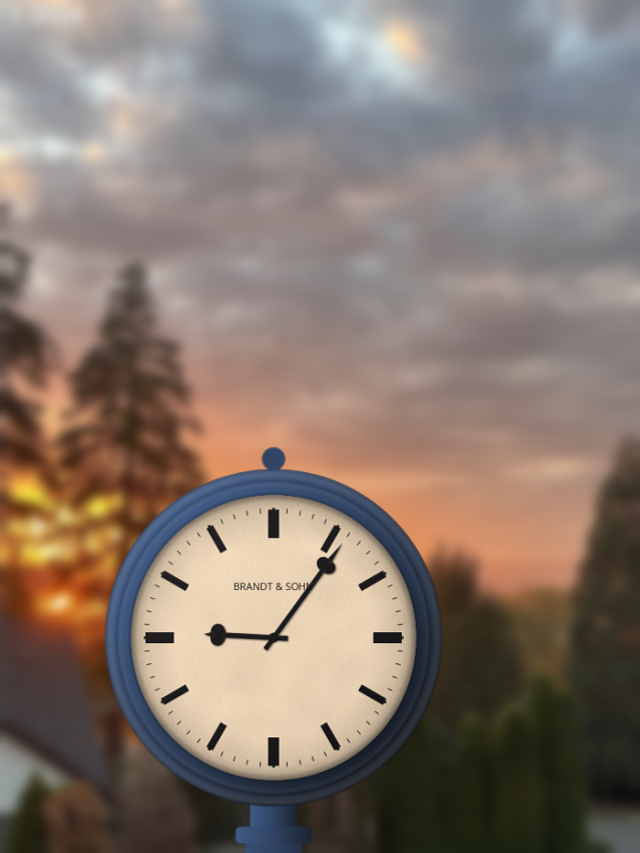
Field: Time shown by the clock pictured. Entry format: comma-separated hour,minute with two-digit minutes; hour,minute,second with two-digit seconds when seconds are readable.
9,06
